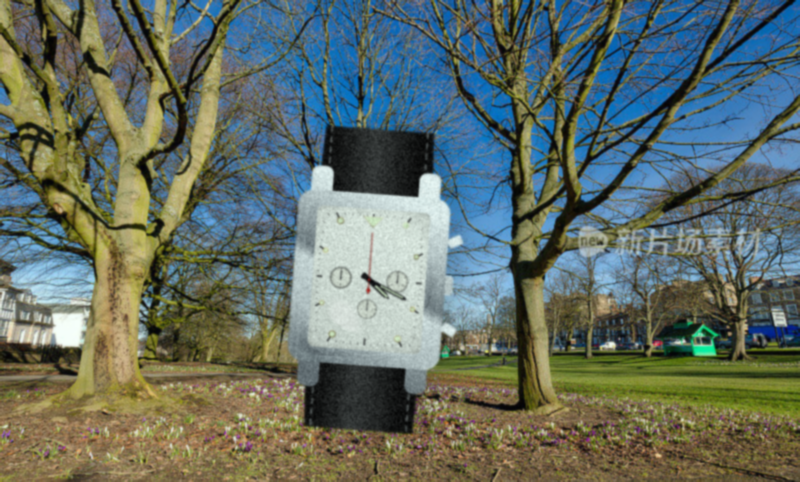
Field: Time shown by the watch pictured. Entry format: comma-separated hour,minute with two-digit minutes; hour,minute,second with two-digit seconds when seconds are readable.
4,19
